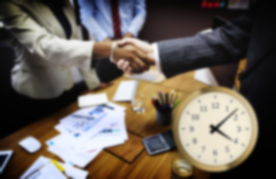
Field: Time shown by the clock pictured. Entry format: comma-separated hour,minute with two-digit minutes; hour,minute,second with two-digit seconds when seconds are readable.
4,08
